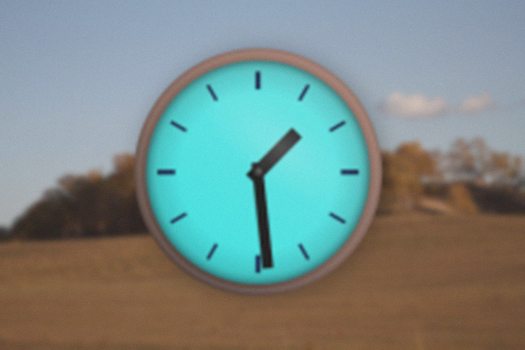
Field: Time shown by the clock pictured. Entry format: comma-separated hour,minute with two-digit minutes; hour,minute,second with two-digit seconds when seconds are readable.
1,29
